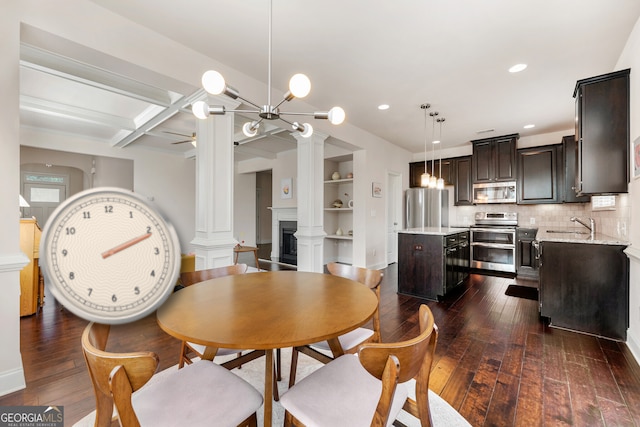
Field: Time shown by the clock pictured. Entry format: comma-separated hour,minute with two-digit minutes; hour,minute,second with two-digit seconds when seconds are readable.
2,11
